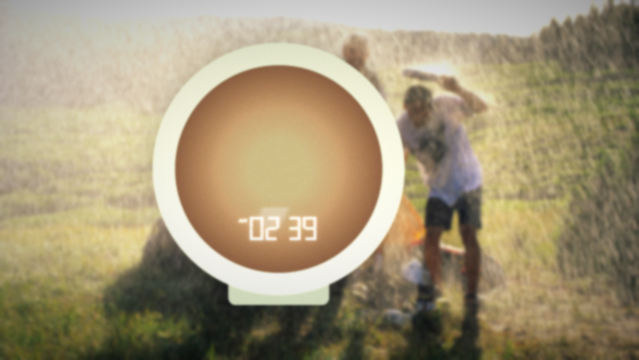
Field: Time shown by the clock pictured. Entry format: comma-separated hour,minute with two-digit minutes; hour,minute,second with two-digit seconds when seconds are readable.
2,39
